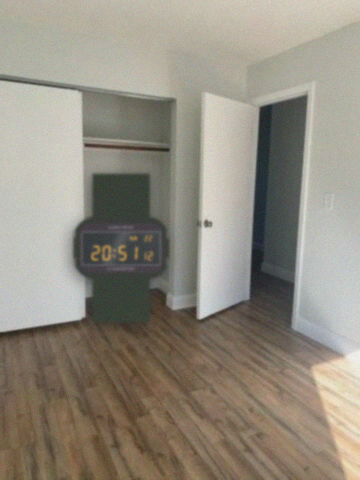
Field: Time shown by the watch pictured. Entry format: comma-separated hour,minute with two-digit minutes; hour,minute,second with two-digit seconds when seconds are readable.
20,51
